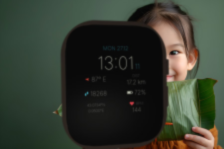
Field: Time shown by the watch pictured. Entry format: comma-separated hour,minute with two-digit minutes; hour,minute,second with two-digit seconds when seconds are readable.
13,01
